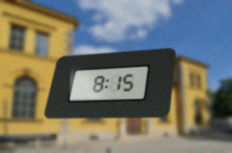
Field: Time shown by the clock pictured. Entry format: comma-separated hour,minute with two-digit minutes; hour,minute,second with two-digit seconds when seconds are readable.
8,15
